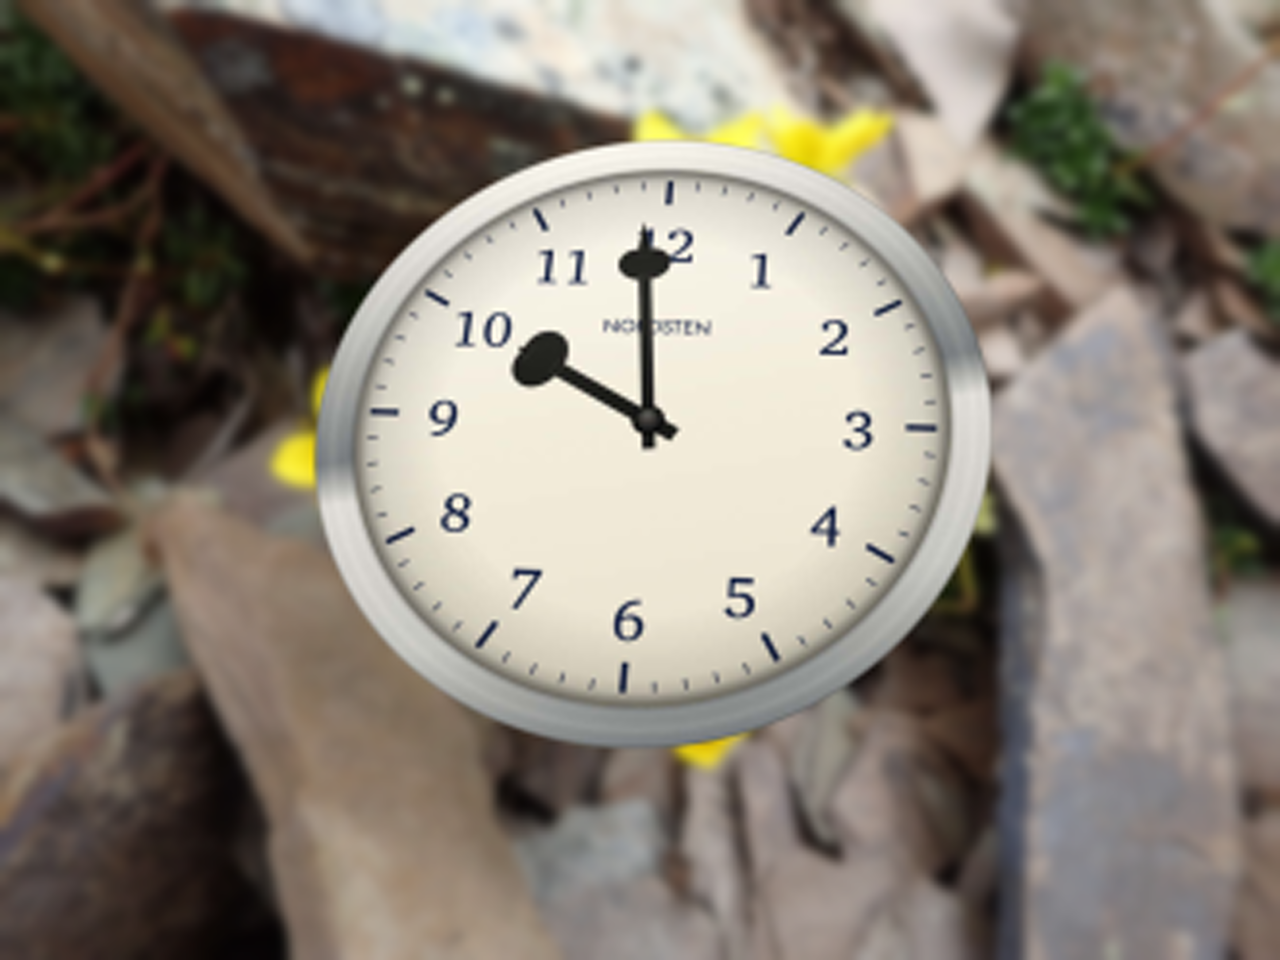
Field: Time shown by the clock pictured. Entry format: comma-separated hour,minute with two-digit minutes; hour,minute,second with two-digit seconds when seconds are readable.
9,59
